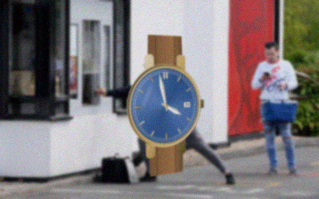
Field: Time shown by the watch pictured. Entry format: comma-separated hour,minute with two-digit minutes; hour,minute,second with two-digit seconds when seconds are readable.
3,58
